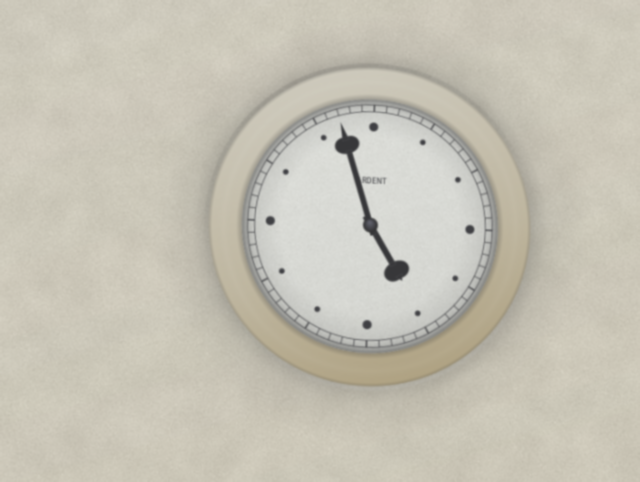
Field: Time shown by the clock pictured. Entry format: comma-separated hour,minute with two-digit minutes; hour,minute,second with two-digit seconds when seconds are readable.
4,57
